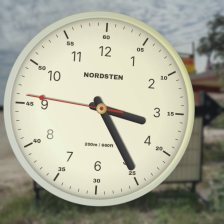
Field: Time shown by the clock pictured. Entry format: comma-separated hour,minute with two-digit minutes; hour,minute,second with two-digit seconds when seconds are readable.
3,24,46
